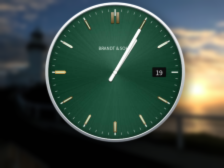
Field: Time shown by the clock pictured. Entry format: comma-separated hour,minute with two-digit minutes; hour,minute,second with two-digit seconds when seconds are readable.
1,05
